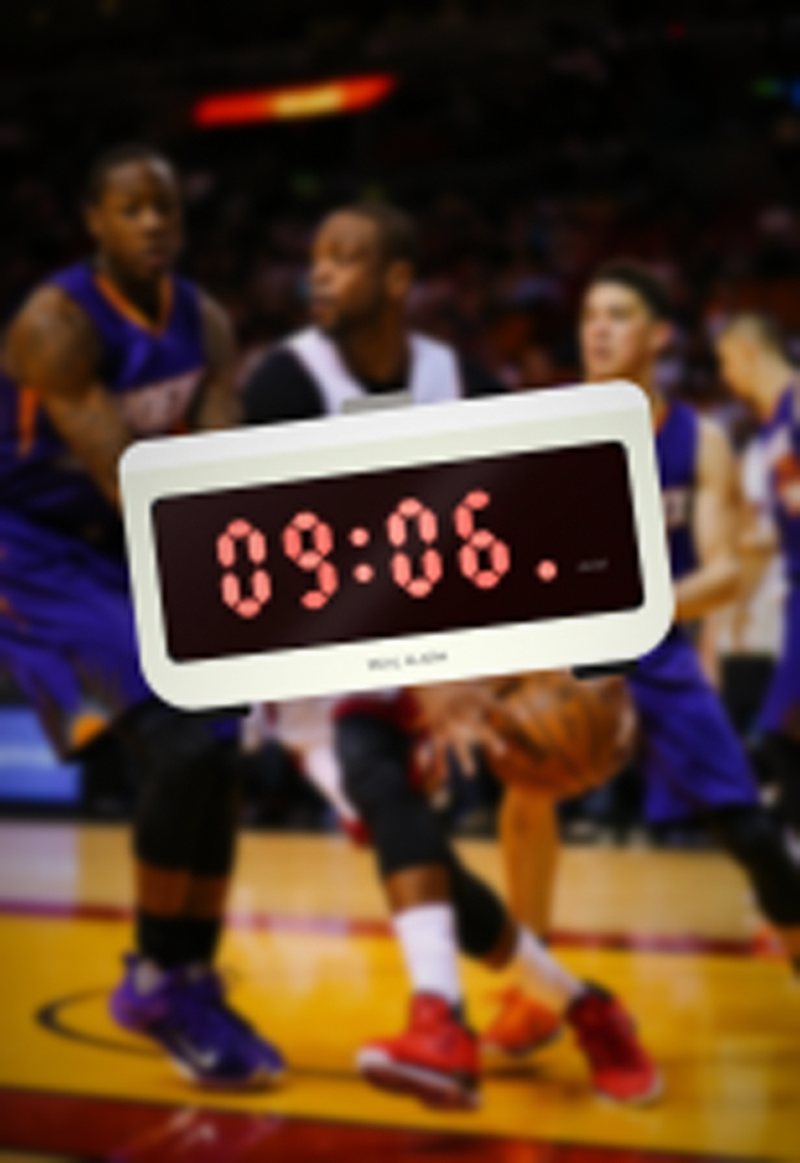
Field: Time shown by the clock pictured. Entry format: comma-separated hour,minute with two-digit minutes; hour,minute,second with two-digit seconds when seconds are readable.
9,06
